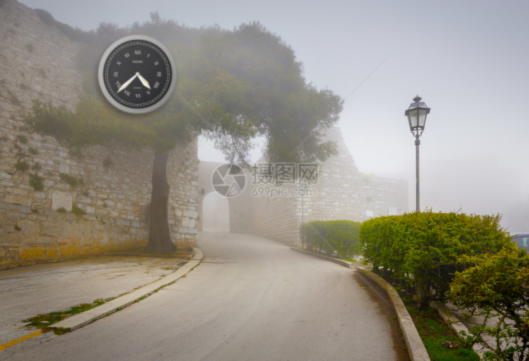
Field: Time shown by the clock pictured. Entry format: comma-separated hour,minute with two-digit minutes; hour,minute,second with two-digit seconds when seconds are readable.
4,38
